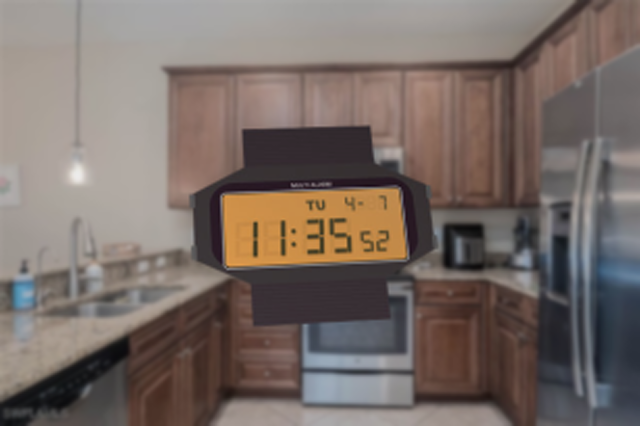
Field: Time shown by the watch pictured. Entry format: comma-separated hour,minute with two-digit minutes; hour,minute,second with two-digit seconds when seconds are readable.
11,35,52
